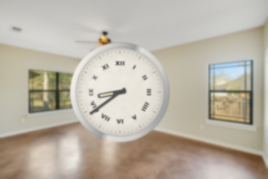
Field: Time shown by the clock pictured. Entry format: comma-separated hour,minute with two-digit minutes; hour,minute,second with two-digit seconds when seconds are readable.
8,39
